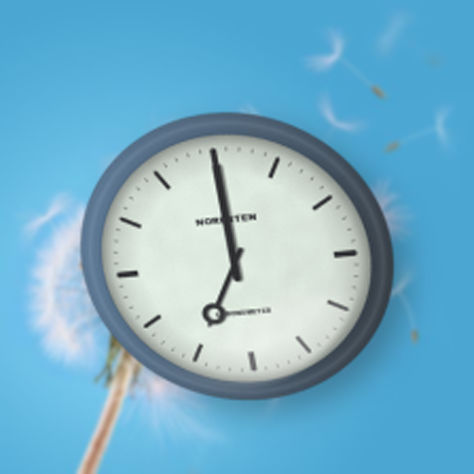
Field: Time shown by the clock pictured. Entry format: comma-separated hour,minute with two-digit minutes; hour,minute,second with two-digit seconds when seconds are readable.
7,00
